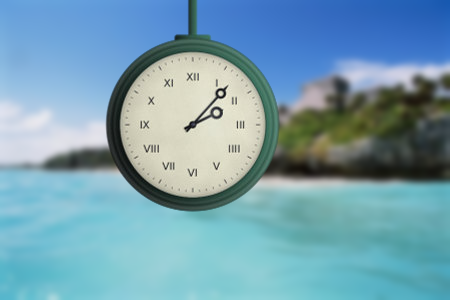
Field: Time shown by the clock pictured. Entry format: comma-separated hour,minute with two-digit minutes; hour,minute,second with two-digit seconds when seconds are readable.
2,07
